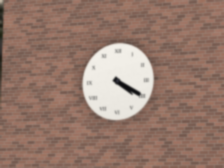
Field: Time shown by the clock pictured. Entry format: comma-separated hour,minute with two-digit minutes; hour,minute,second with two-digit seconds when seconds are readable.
4,20
